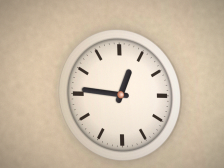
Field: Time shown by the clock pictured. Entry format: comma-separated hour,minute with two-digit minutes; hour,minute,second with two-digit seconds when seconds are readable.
12,46
